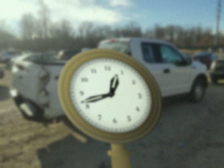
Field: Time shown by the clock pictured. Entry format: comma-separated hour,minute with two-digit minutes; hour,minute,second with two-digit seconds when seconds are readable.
12,42
